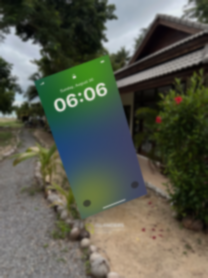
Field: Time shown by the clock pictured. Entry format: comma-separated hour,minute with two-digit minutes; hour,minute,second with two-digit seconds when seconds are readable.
6,06
